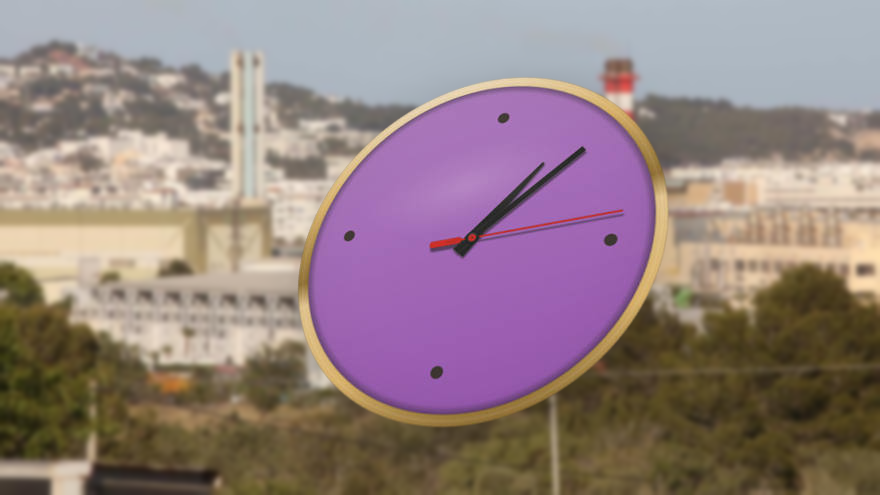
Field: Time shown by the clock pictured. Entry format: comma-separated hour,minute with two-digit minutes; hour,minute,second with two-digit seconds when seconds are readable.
1,07,13
